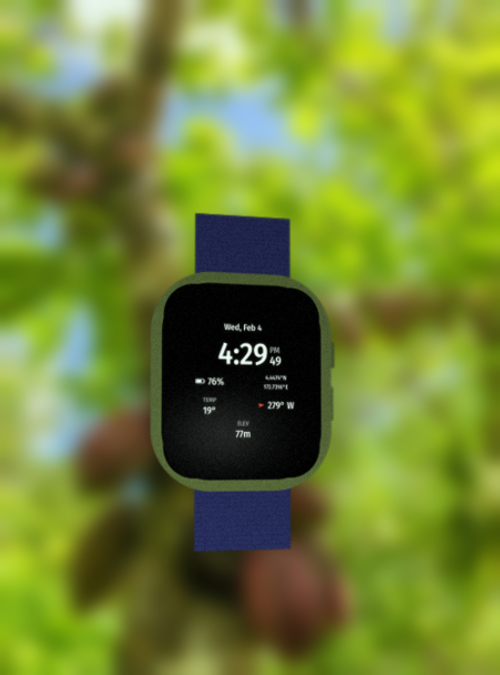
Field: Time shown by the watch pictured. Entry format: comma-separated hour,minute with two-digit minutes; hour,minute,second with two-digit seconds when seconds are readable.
4,29,49
